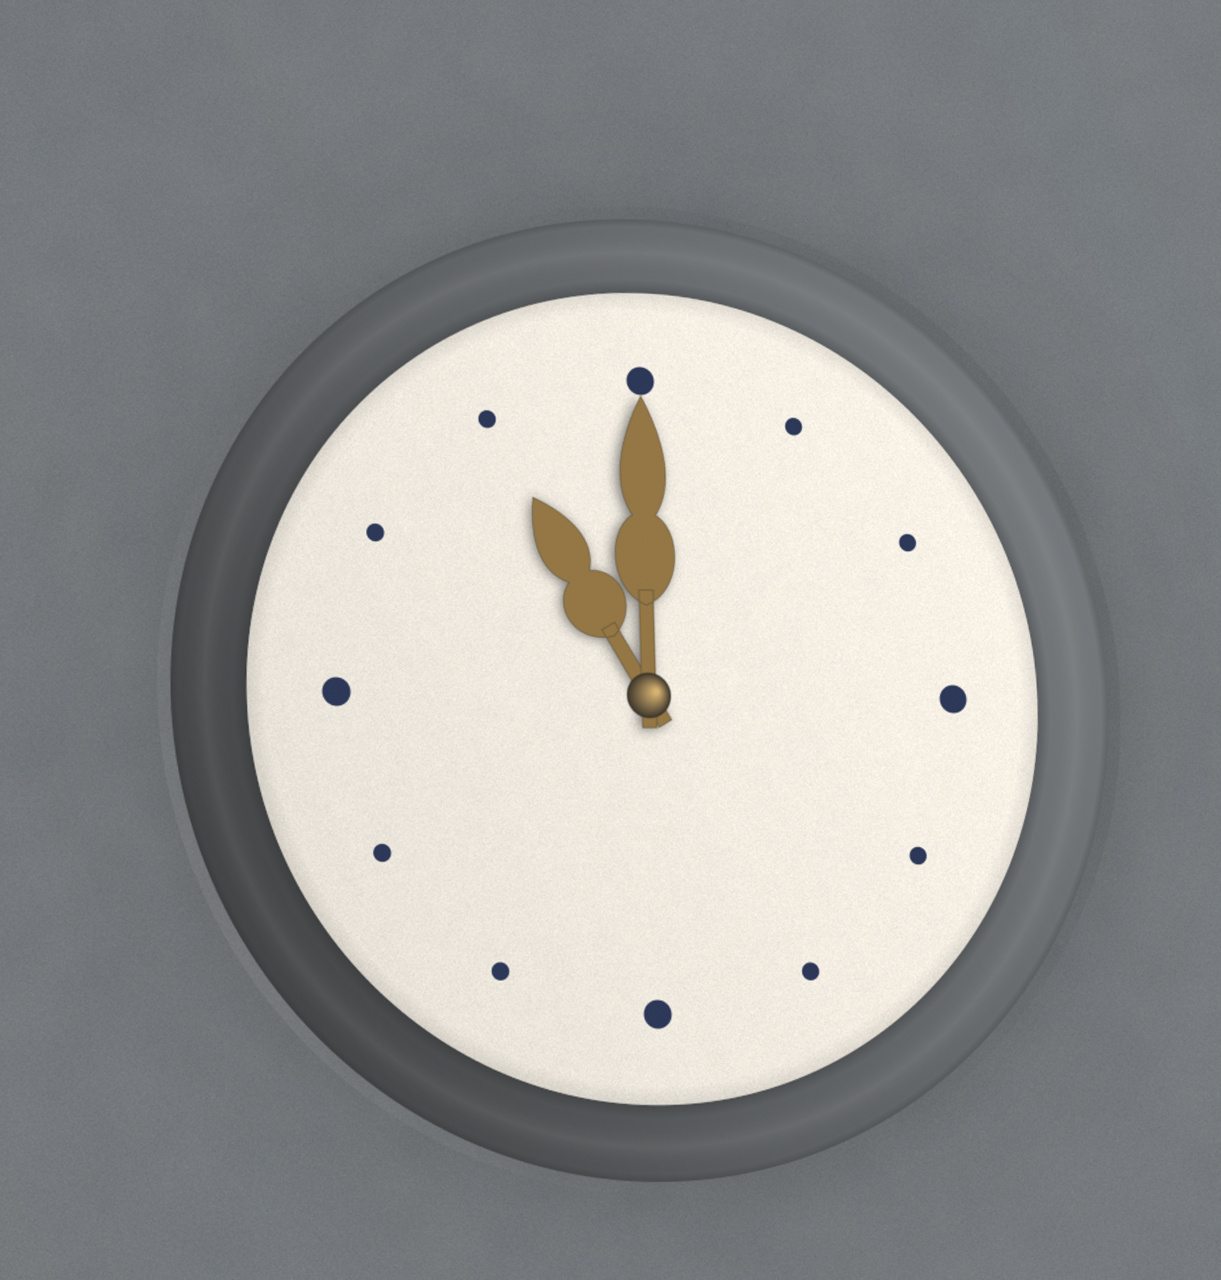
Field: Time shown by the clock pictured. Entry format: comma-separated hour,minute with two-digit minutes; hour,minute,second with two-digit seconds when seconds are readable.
11,00
